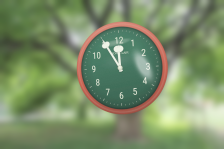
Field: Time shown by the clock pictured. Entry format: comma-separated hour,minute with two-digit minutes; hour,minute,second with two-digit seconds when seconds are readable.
11,55
